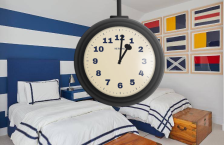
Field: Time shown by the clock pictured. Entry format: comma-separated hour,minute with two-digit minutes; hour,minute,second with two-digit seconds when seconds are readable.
1,01
